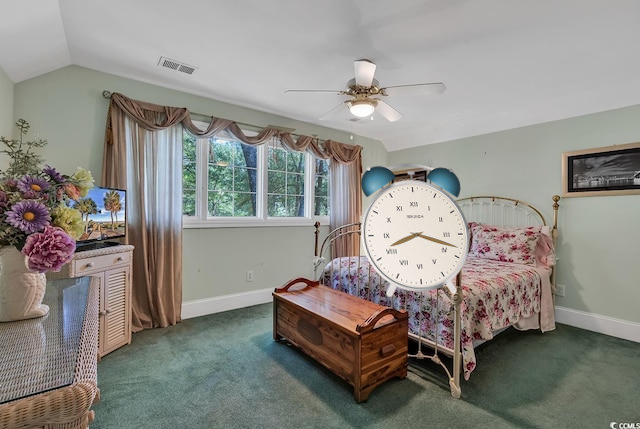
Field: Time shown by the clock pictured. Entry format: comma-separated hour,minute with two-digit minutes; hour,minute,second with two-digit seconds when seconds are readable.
8,18
